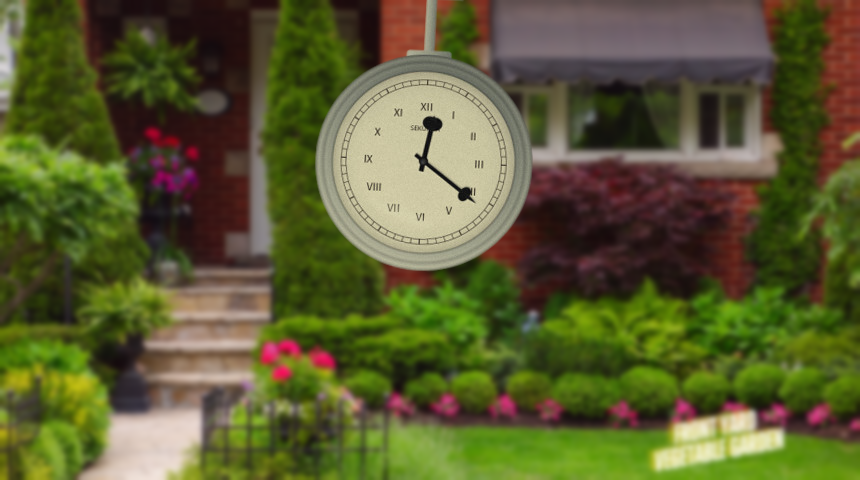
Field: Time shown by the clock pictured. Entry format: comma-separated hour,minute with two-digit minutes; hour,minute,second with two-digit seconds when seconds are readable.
12,21
